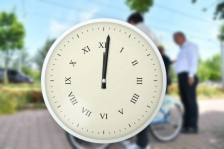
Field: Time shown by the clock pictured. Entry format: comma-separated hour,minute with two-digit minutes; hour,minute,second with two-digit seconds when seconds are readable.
12,01
